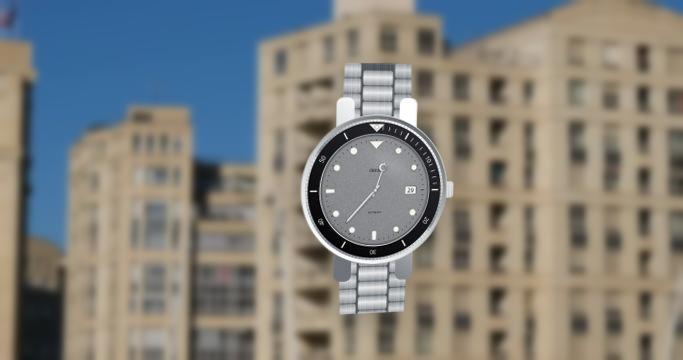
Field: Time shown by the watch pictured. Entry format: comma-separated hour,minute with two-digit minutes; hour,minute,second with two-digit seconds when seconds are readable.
12,37
